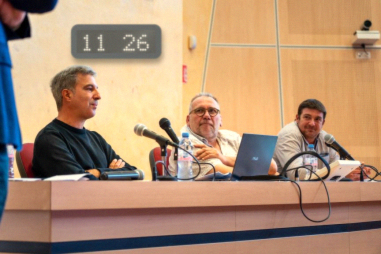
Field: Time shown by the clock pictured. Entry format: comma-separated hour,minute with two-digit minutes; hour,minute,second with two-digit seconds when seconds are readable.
11,26
